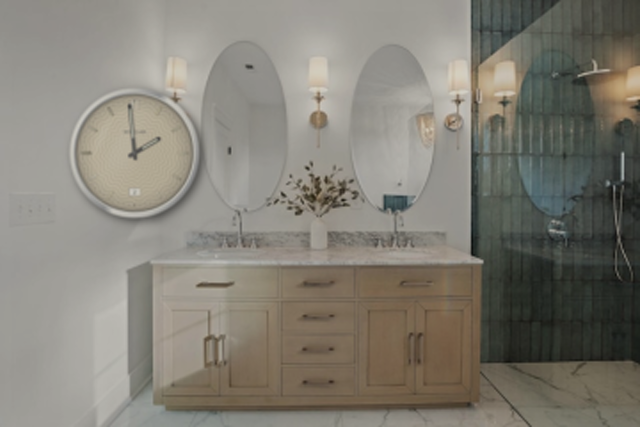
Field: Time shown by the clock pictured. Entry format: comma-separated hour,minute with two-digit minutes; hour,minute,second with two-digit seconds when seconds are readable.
1,59
